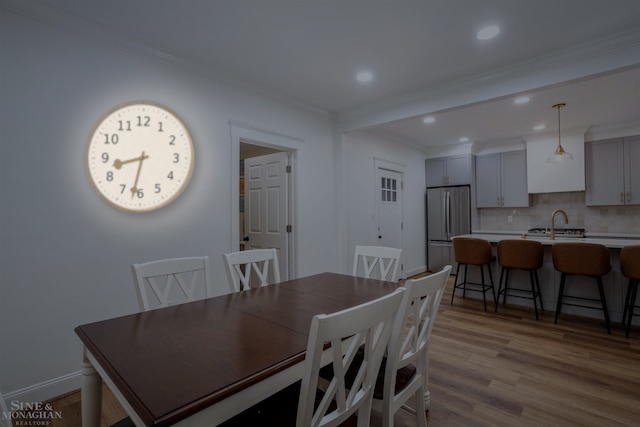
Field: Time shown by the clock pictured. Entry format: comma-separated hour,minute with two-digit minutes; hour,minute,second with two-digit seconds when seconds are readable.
8,32
